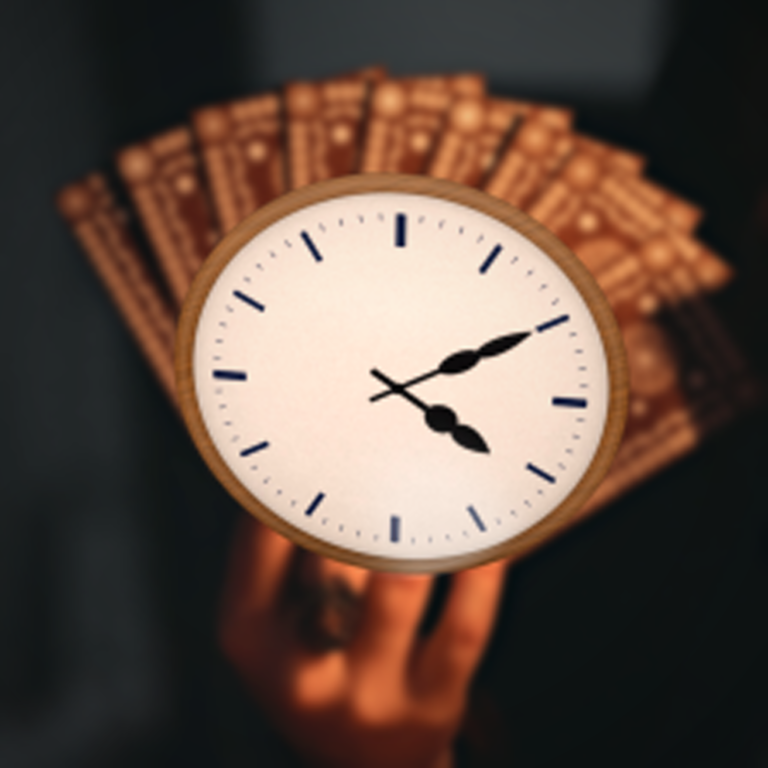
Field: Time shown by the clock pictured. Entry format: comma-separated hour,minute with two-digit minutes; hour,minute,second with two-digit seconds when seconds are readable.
4,10
